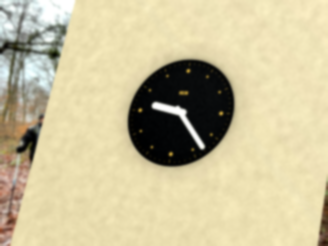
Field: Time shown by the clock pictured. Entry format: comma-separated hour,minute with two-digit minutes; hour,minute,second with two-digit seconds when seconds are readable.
9,23
